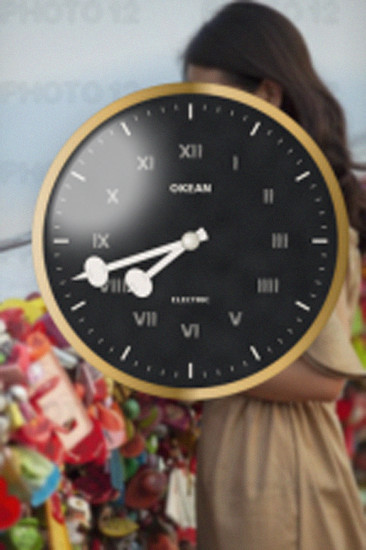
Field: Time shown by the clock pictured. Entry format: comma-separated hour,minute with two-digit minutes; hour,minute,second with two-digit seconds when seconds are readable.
7,42
